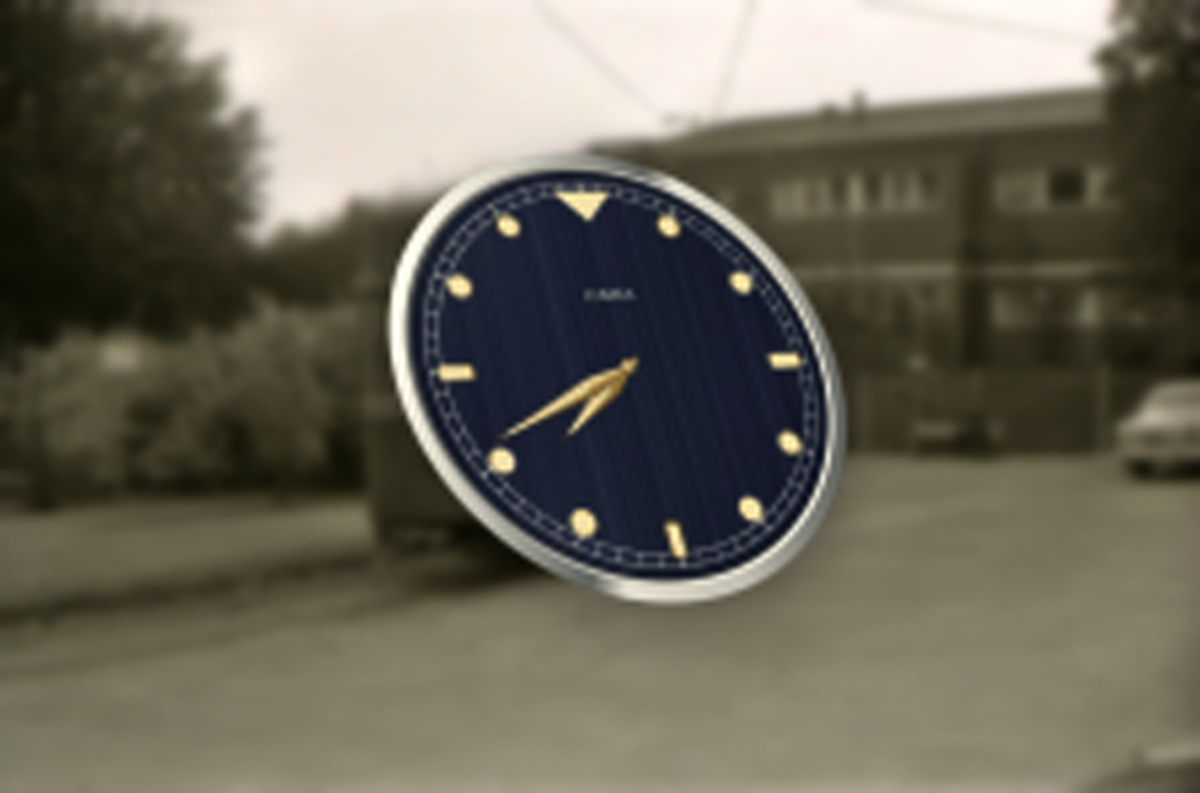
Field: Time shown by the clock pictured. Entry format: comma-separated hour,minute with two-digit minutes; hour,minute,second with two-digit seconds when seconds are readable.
7,41
